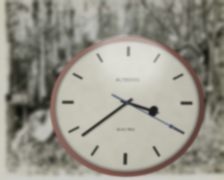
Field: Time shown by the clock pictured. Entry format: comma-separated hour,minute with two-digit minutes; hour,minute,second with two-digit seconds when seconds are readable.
3,38,20
